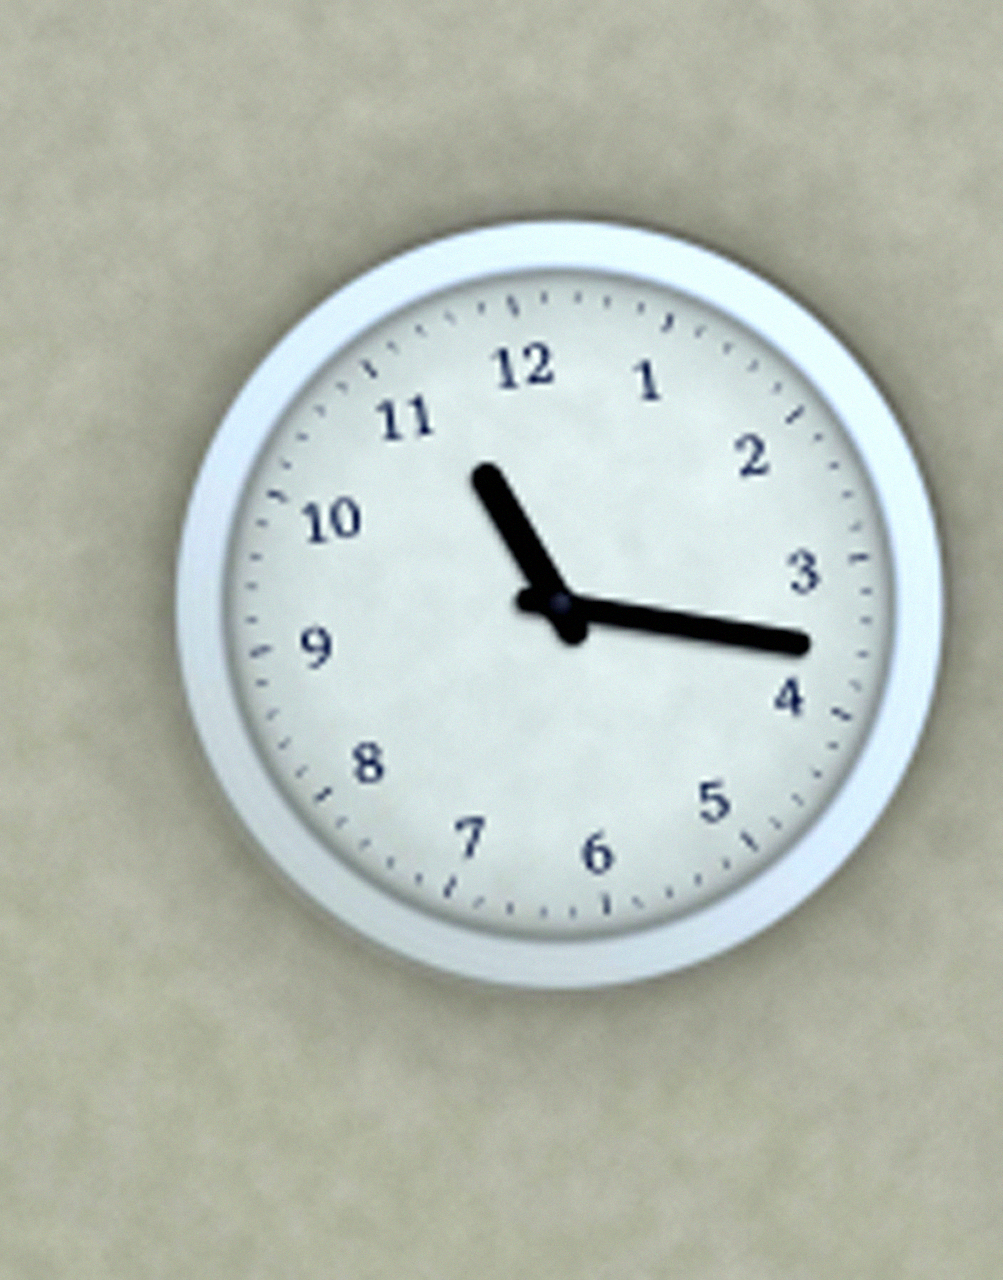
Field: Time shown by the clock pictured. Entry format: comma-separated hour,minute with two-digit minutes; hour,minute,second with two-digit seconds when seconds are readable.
11,18
